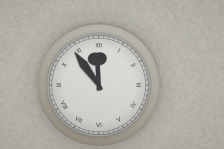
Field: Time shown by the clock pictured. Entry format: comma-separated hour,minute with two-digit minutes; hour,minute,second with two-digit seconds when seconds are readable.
11,54
